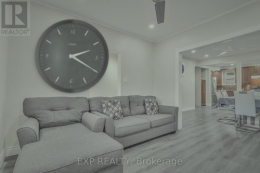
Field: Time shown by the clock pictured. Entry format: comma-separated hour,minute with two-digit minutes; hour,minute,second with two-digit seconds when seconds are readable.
2,20
